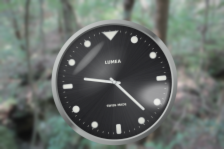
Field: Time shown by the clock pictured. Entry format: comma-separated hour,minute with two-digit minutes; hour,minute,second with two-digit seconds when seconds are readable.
9,23
